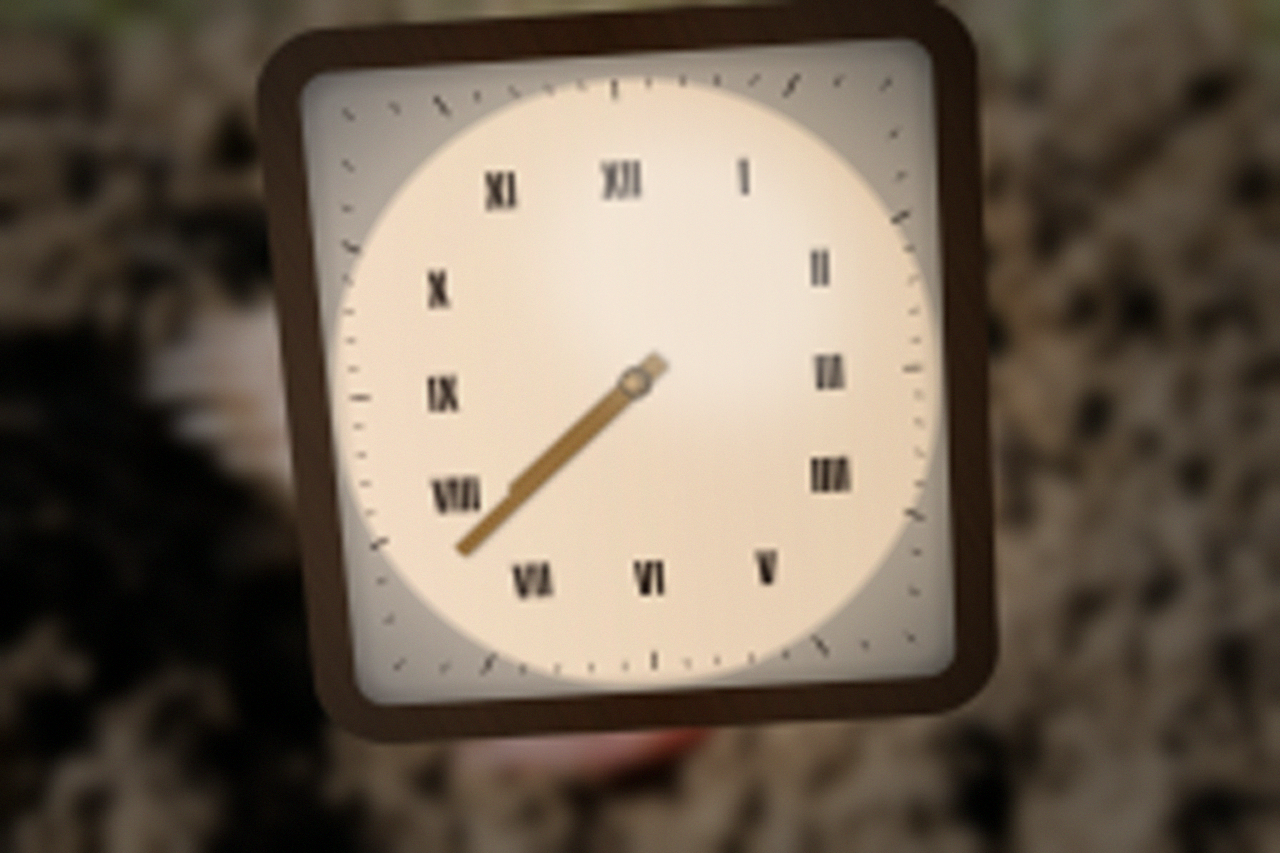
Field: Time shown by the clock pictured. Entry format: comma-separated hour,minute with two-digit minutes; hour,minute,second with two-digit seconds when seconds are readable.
7,38
